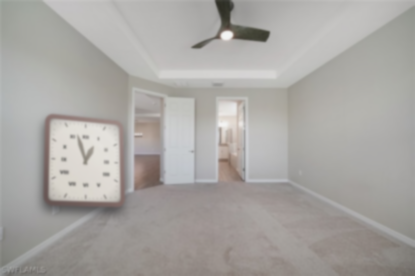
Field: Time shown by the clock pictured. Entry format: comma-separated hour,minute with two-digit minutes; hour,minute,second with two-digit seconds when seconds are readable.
12,57
